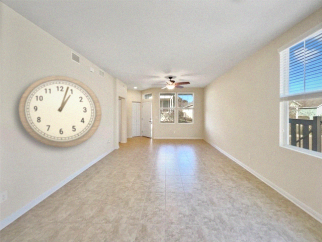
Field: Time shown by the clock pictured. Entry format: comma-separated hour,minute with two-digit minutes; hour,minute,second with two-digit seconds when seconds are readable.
1,03
